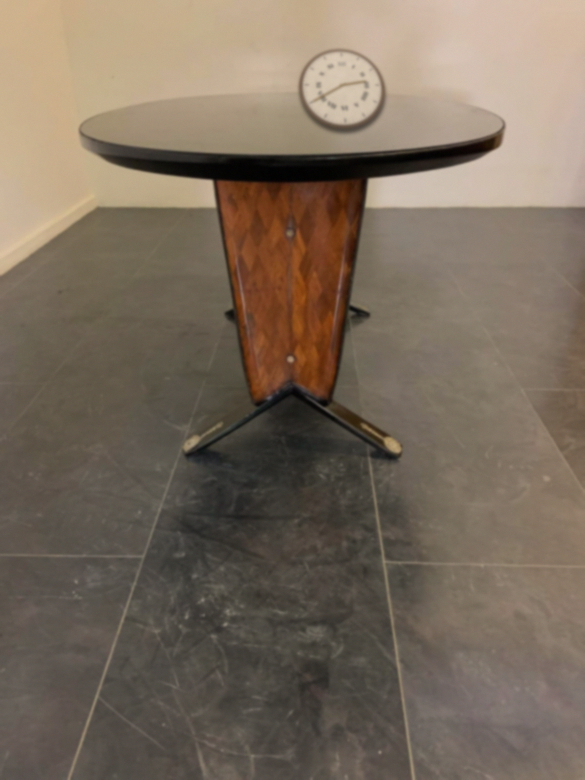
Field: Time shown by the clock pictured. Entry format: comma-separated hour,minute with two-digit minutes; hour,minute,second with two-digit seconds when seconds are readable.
2,40
